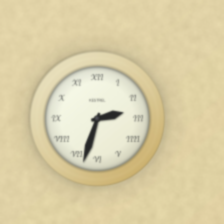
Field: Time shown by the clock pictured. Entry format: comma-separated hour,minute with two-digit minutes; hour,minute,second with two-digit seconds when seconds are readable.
2,33
